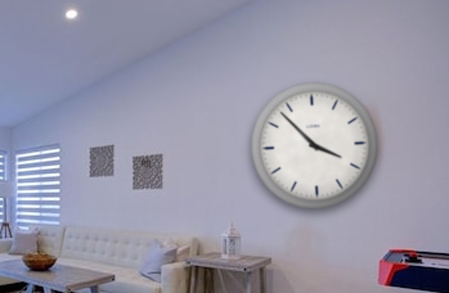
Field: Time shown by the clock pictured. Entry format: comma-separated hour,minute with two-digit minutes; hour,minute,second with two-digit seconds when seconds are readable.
3,53
